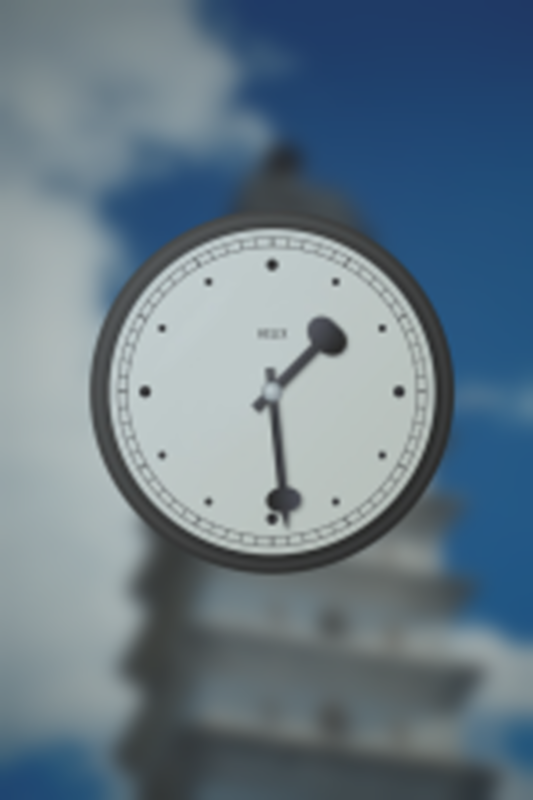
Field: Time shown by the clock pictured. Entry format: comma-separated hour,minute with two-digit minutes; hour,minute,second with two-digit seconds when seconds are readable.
1,29
